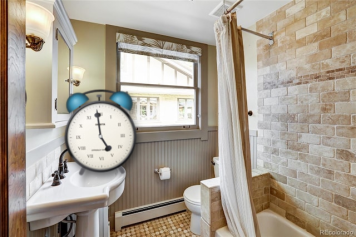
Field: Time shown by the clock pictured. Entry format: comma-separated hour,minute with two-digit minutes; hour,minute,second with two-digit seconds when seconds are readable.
4,59
